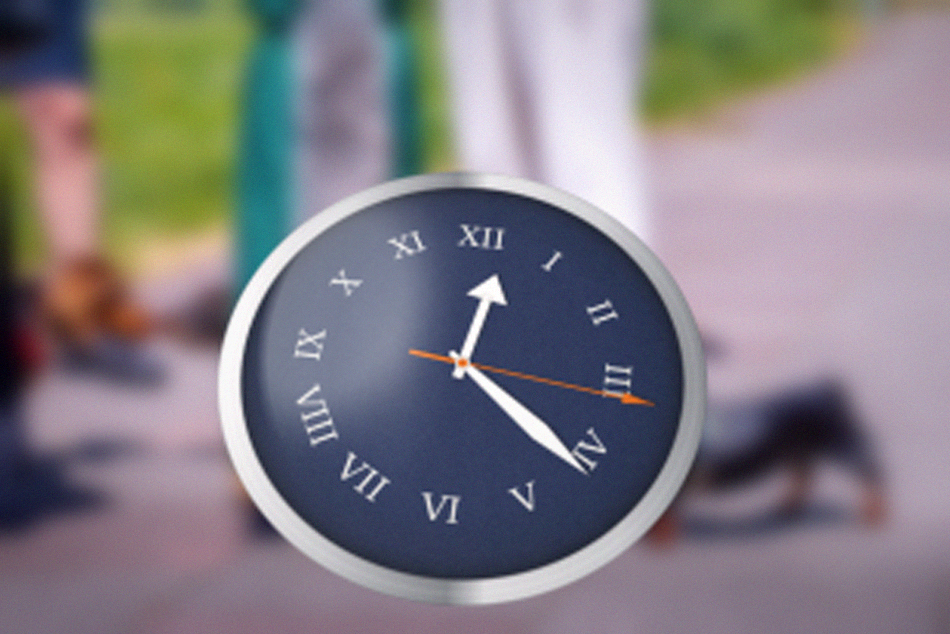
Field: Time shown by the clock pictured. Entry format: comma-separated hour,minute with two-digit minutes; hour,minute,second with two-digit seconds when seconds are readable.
12,21,16
